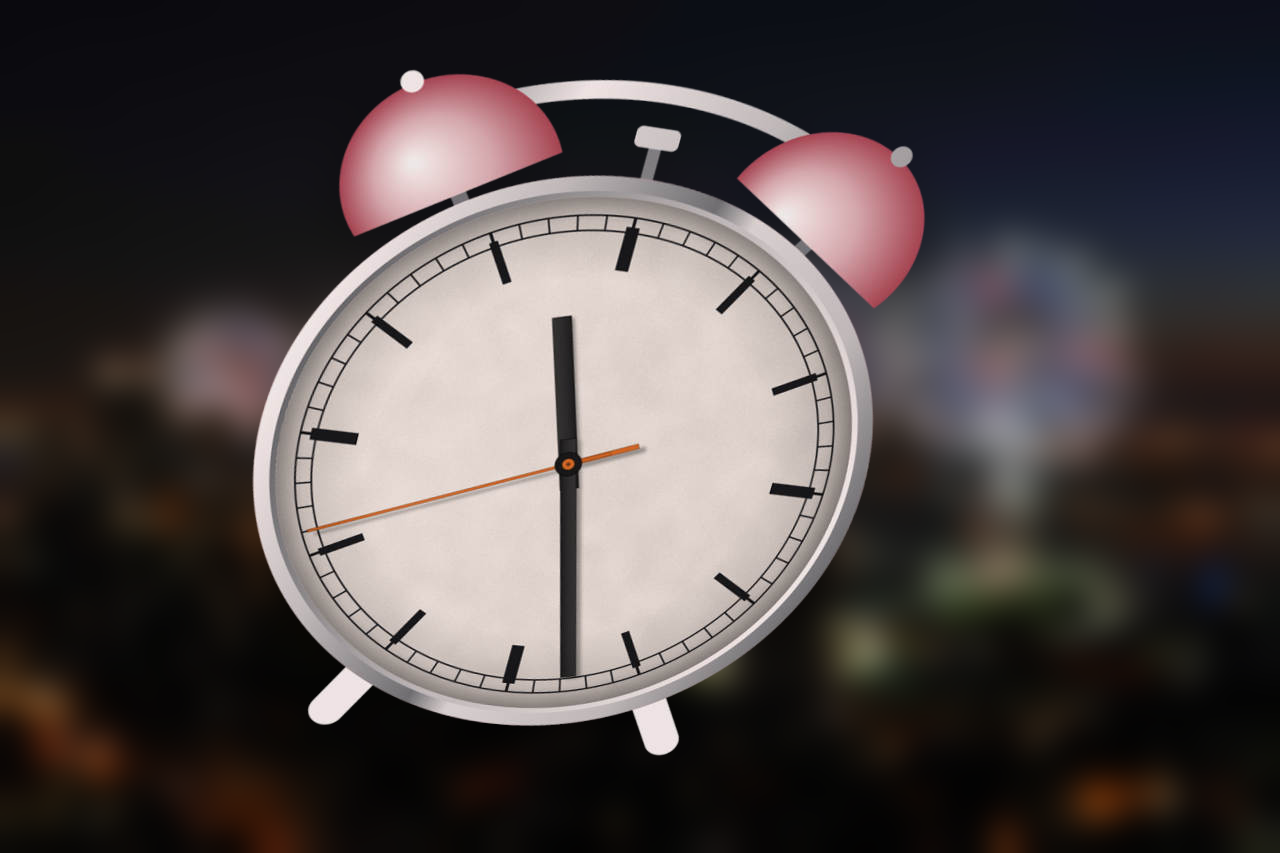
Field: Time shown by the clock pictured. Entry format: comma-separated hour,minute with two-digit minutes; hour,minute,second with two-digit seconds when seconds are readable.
11,27,41
